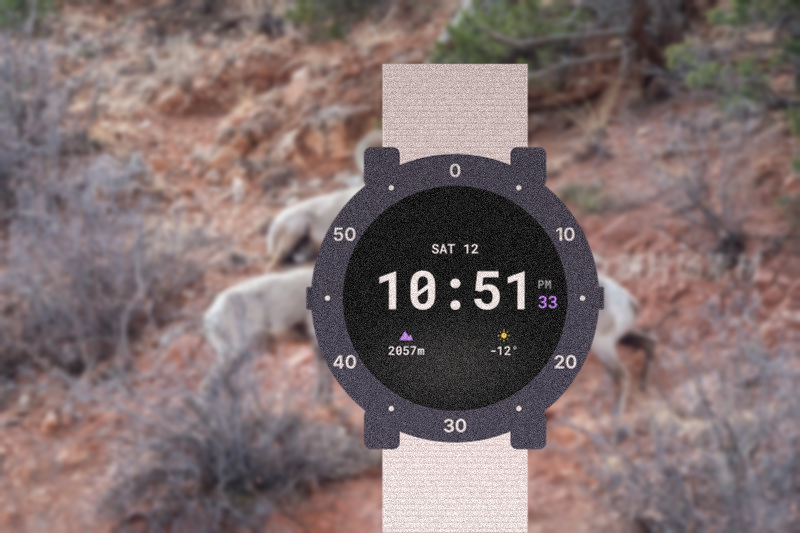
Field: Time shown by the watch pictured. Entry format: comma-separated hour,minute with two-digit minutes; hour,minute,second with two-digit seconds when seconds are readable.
10,51,33
